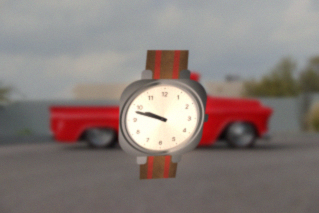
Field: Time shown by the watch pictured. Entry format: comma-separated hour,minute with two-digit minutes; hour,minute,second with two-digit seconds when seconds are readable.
9,48
